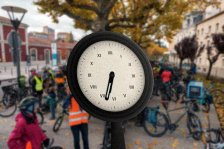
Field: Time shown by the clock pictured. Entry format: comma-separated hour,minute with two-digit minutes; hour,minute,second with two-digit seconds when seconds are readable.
6,33
